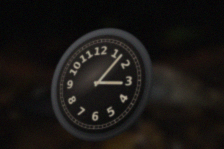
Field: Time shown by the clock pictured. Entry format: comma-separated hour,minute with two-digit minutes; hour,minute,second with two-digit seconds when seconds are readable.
3,07
